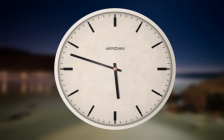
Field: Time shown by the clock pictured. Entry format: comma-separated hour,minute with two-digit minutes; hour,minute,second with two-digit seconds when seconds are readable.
5,48
